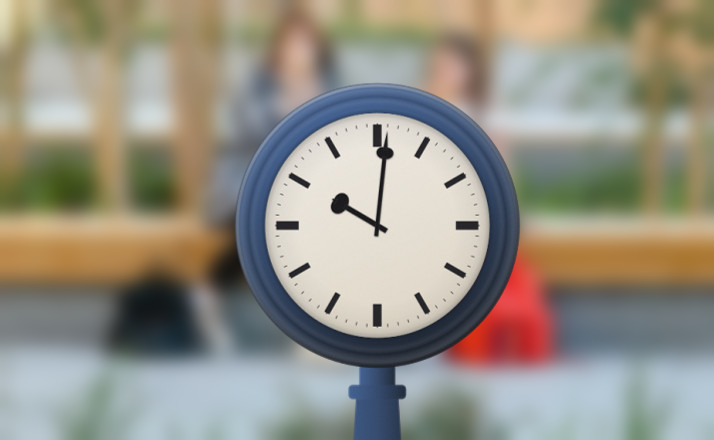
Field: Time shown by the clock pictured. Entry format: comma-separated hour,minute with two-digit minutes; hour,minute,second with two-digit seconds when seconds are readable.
10,01
